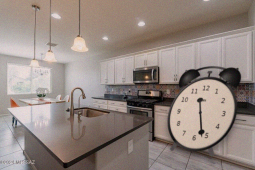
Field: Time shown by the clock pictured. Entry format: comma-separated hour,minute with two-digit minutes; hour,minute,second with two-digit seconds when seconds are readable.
11,27
